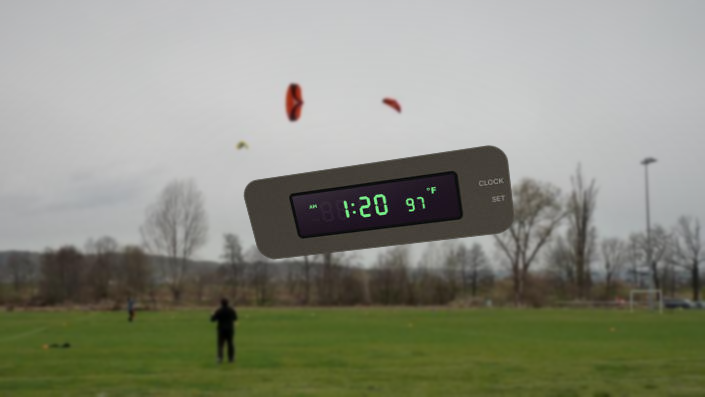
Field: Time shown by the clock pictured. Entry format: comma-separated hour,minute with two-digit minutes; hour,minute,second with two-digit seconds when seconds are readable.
1,20
